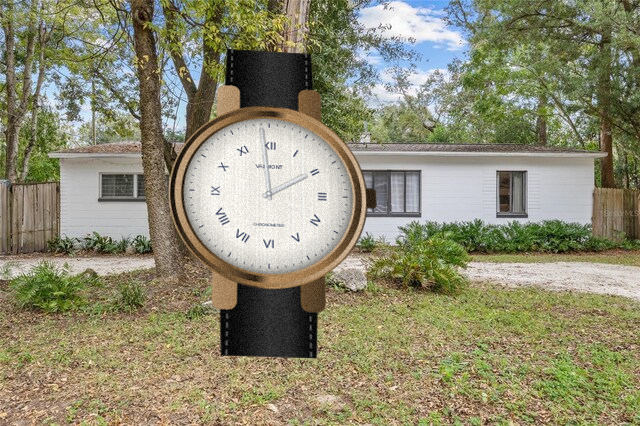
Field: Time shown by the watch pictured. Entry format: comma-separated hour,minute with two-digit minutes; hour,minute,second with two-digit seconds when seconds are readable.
1,59
